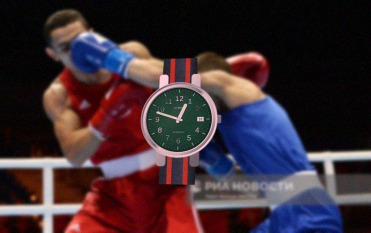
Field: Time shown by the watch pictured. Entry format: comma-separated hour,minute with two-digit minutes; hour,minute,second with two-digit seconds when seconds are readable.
12,48
